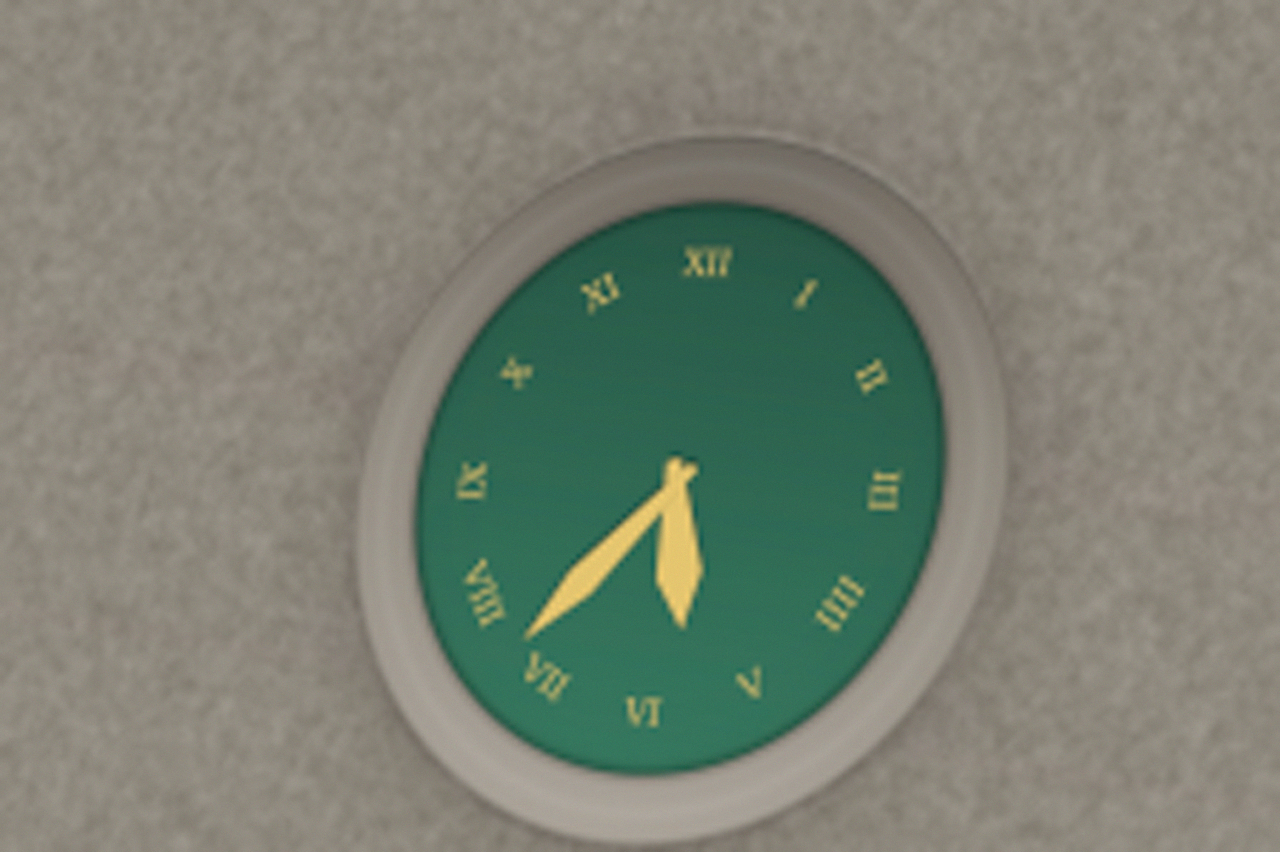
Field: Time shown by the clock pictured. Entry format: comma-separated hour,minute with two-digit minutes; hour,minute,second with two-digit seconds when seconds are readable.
5,37
